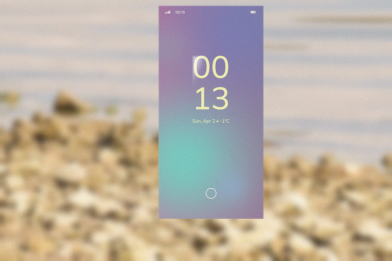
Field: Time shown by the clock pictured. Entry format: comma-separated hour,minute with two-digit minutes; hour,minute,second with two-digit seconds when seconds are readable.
0,13
